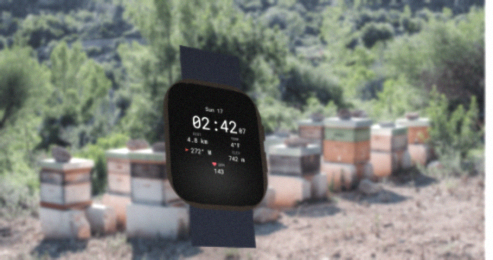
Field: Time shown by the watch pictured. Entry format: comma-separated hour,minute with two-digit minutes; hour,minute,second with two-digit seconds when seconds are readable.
2,42
